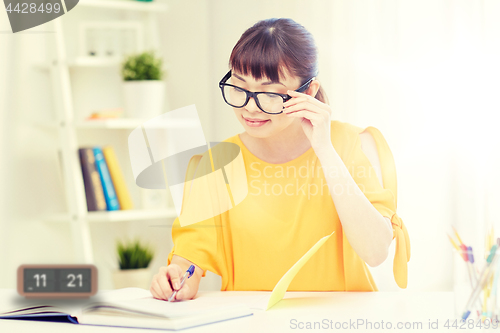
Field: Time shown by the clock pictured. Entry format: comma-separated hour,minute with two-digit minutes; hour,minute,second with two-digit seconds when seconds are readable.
11,21
